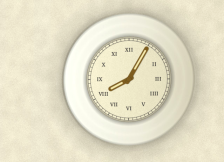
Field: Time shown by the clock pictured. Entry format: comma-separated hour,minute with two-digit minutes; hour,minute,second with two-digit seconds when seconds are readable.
8,05
